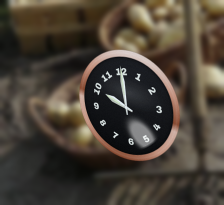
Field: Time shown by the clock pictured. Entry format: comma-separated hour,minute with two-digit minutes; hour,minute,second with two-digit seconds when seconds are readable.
10,00
